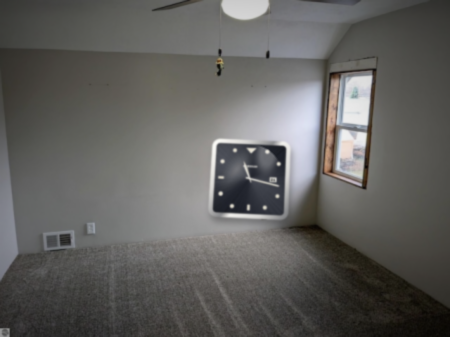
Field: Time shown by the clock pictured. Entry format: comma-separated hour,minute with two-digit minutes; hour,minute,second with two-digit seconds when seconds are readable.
11,17
